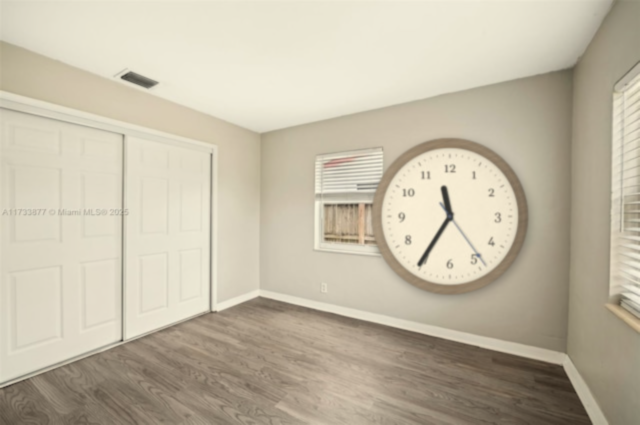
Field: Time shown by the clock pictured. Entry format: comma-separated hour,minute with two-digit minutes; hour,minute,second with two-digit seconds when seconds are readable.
11,35,24
